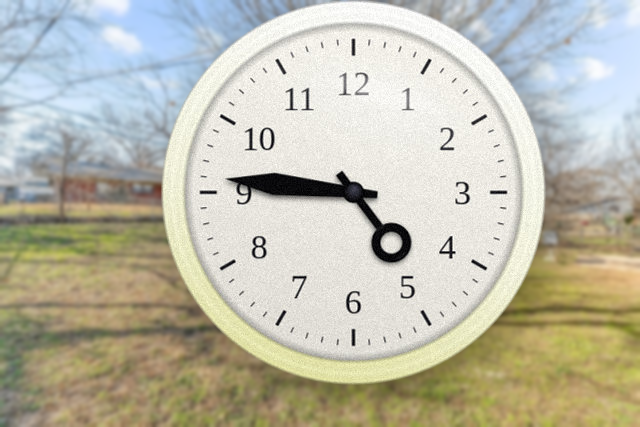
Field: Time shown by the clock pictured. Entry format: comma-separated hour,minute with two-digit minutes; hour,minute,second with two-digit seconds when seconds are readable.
4,46
